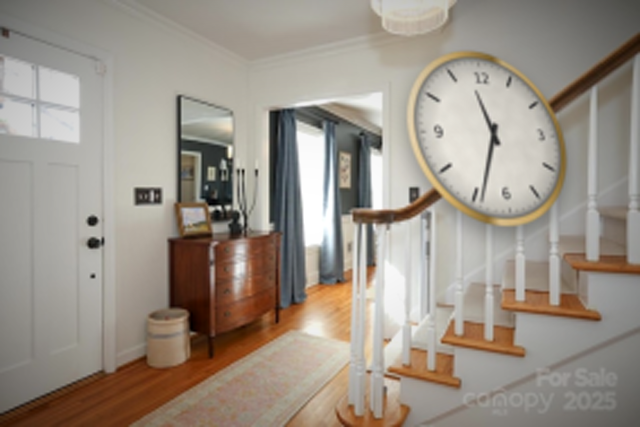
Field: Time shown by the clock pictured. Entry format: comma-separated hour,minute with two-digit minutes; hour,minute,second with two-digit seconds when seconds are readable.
11,34
